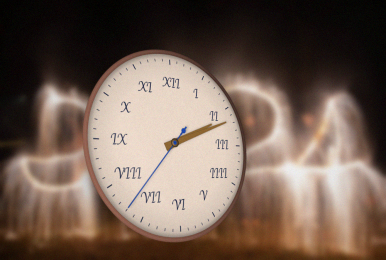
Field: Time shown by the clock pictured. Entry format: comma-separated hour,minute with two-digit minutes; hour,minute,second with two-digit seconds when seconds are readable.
2,11,37
